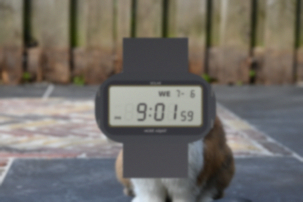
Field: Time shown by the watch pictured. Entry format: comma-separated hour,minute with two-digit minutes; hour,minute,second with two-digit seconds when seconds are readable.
9,01
